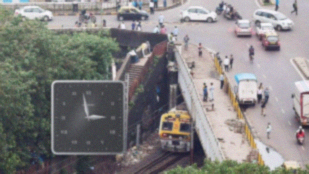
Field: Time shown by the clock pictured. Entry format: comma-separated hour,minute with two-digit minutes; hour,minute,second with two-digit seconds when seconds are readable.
2,58
